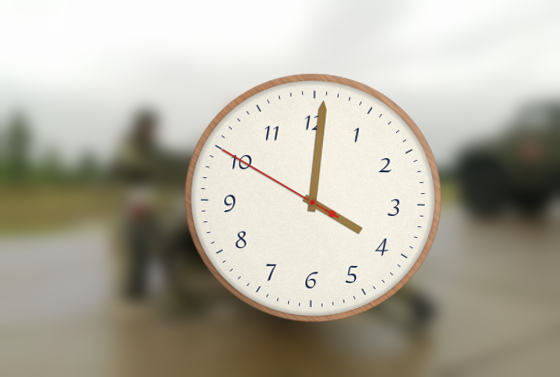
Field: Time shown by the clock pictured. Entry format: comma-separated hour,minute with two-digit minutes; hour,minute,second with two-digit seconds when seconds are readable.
4,00,50
